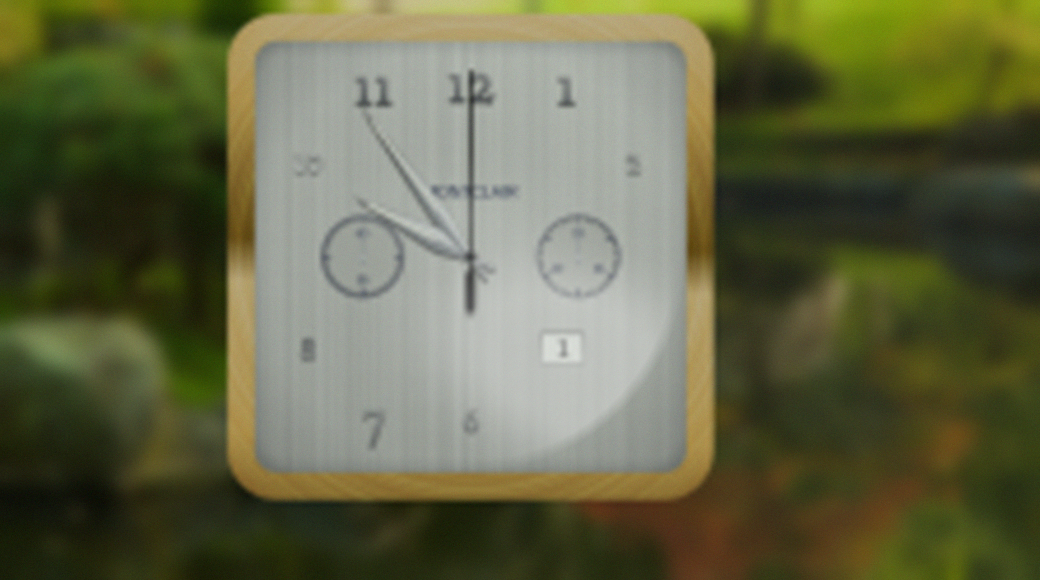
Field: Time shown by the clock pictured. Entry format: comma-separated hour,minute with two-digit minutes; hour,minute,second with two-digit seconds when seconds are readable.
9,54
